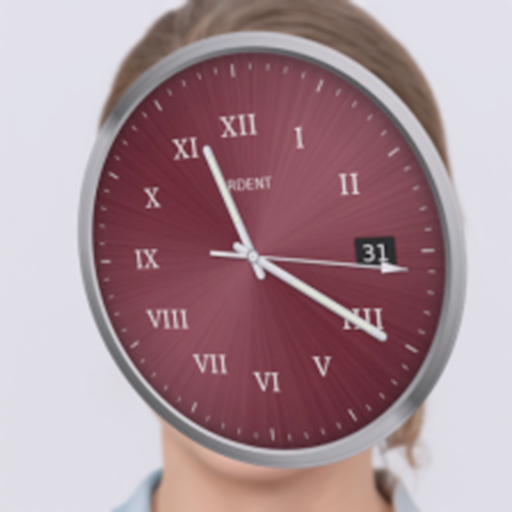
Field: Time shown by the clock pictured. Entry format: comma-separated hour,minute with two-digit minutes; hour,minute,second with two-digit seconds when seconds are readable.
11,20,16
